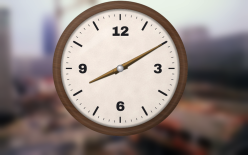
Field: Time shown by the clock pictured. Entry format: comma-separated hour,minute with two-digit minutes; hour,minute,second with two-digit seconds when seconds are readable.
8,10
